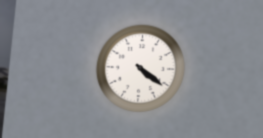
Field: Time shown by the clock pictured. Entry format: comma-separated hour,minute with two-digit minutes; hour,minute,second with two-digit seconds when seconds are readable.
4,21
